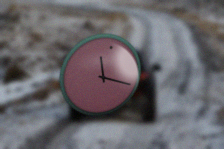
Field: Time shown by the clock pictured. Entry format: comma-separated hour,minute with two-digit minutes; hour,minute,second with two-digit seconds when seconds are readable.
11,16
